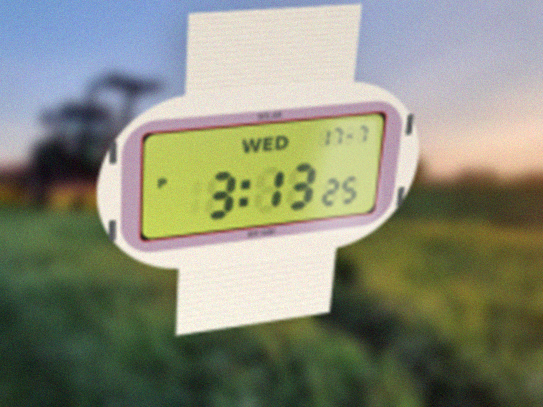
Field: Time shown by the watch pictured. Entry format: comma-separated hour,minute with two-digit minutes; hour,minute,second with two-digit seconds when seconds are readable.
3,13,25
